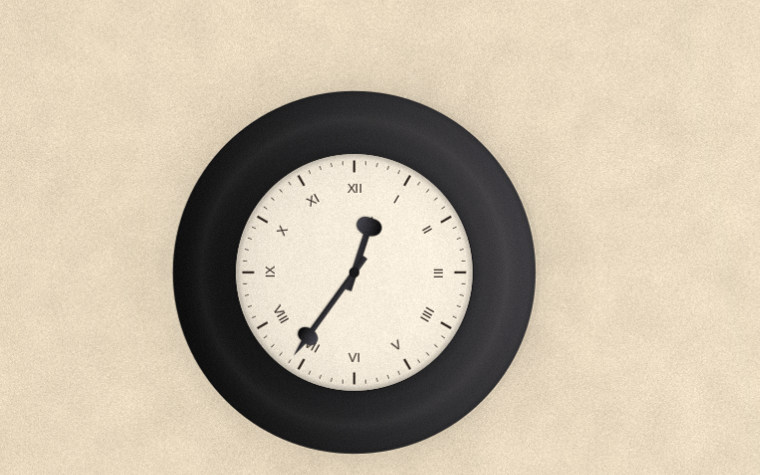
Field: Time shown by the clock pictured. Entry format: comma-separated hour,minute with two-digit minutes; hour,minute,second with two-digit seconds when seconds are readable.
12,36
